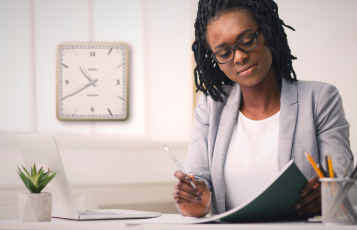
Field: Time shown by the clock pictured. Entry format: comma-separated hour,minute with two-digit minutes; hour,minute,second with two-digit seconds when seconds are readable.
10,40
